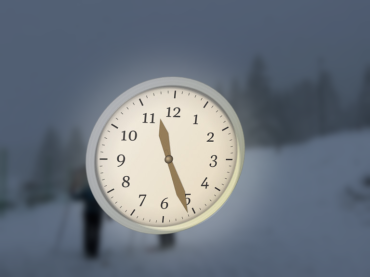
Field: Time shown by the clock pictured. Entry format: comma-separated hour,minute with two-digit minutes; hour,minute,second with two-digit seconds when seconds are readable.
11,26
